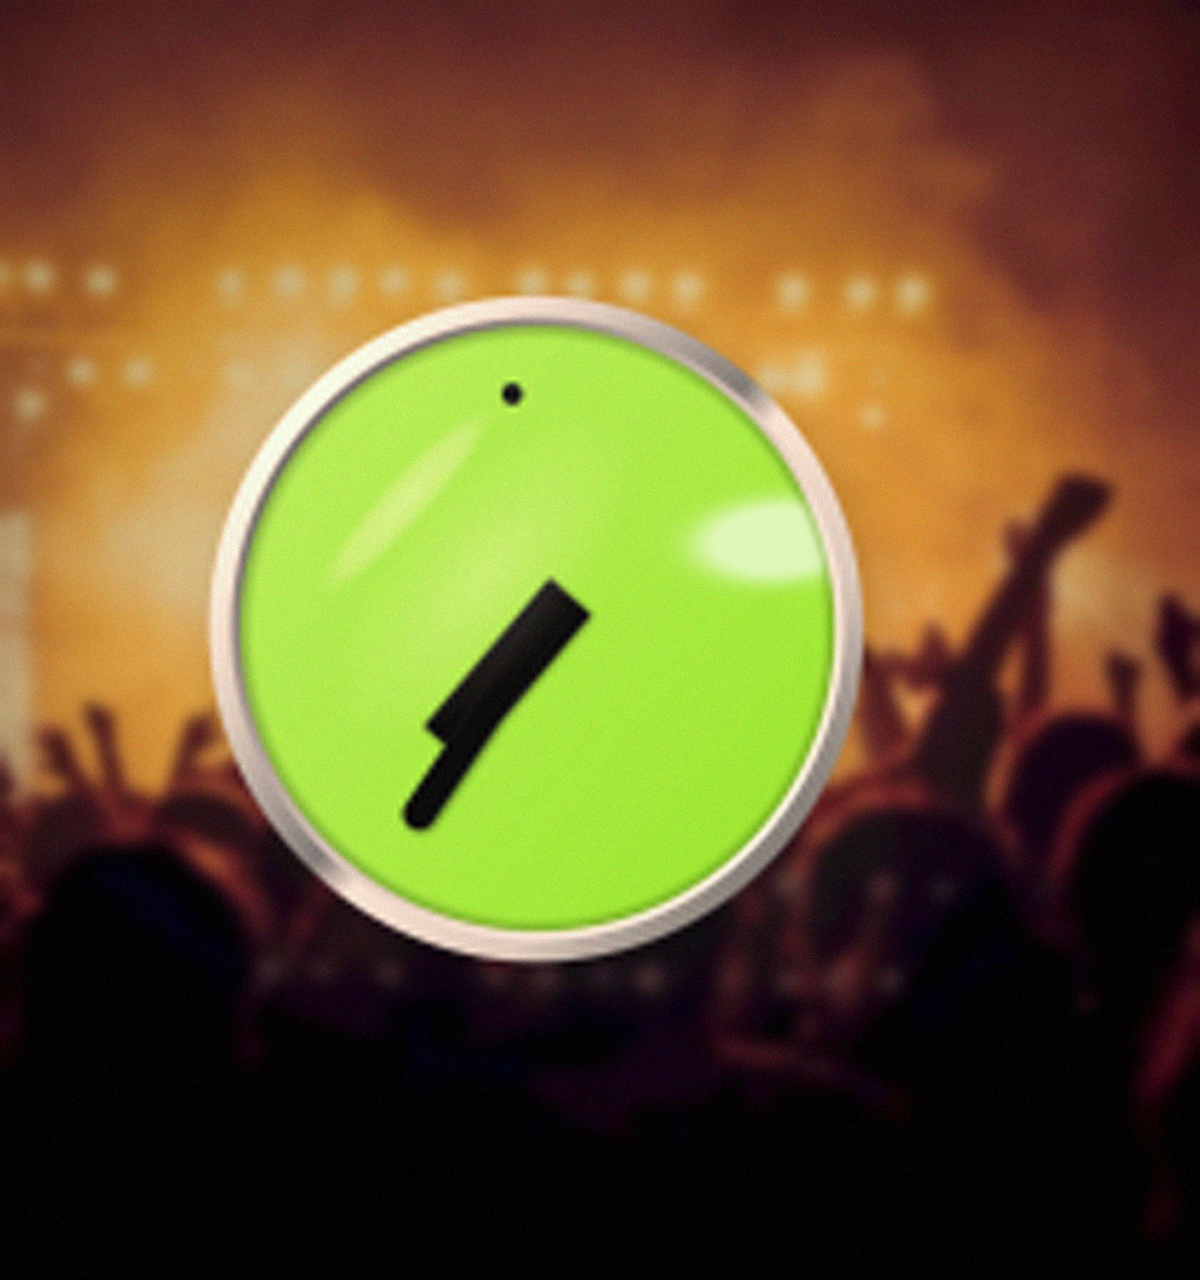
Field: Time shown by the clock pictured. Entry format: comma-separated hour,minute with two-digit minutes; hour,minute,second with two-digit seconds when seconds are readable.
7,37
